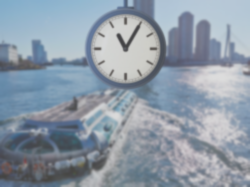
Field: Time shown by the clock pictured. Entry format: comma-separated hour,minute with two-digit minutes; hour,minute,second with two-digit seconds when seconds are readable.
11,05
